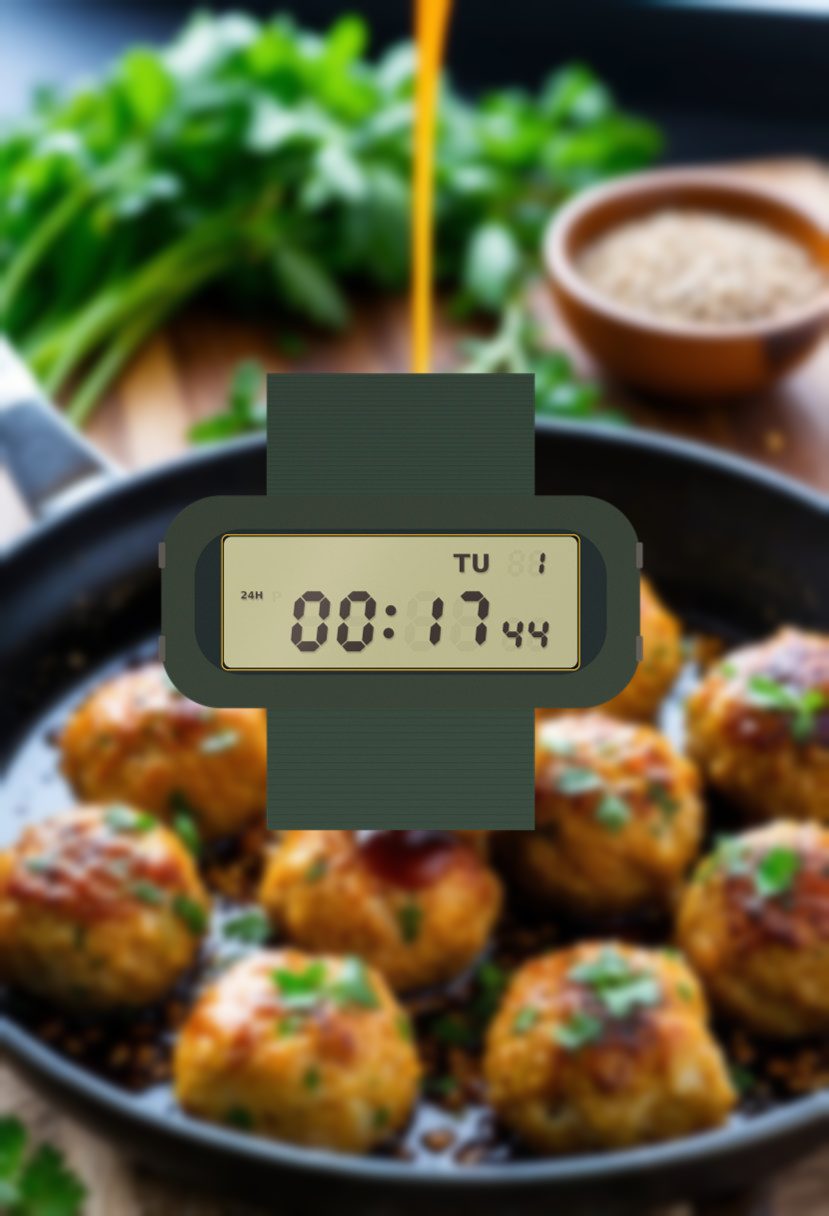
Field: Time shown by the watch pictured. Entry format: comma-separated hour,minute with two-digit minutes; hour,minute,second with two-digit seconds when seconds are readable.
0,17,44
